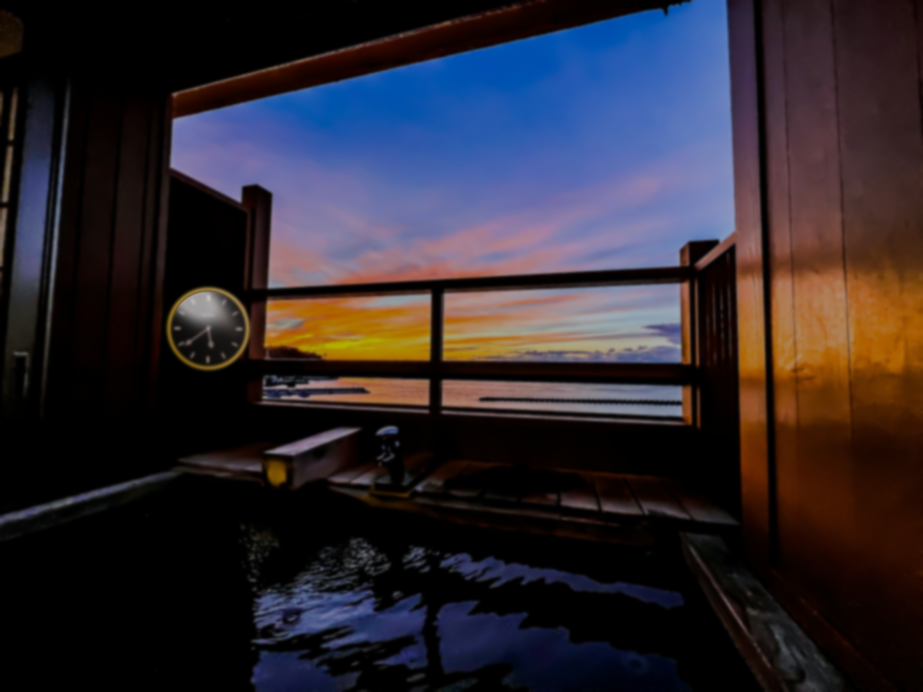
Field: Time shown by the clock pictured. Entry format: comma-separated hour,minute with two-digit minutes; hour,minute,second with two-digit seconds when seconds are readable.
5,39
